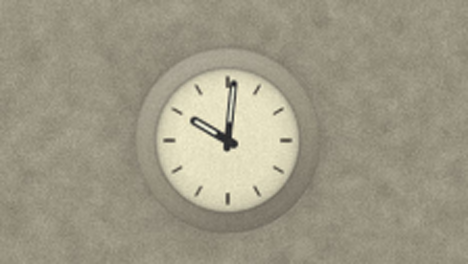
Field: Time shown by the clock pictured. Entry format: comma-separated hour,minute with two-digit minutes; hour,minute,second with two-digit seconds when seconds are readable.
10,01
